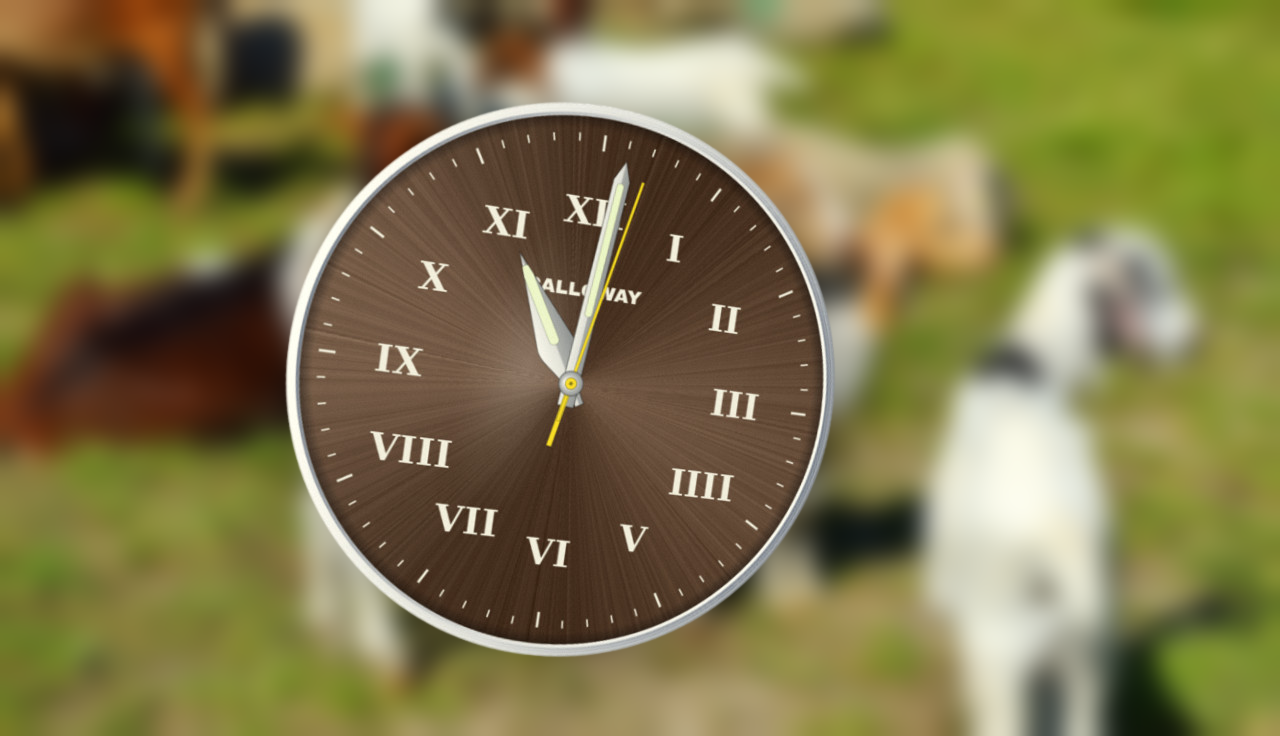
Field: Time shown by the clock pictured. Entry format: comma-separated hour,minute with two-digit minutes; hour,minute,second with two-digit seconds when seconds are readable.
11,01,02
